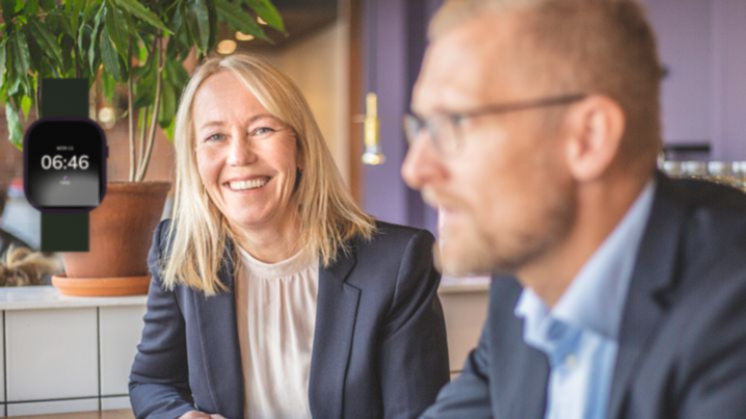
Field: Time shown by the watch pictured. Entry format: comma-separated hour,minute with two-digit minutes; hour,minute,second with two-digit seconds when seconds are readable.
6,46
